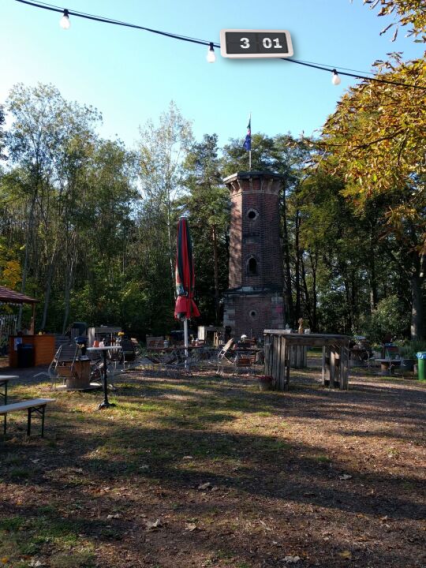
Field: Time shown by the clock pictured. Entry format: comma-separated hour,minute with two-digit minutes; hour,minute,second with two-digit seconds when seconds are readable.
3,01
